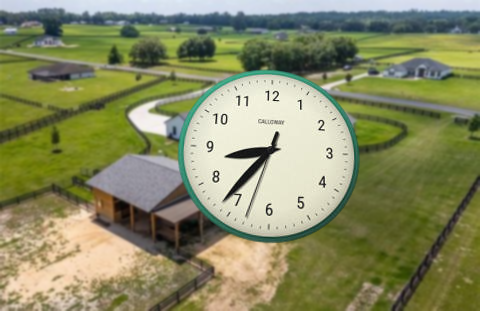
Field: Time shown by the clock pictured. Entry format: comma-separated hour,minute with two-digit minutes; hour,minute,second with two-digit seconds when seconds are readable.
8,36,33
